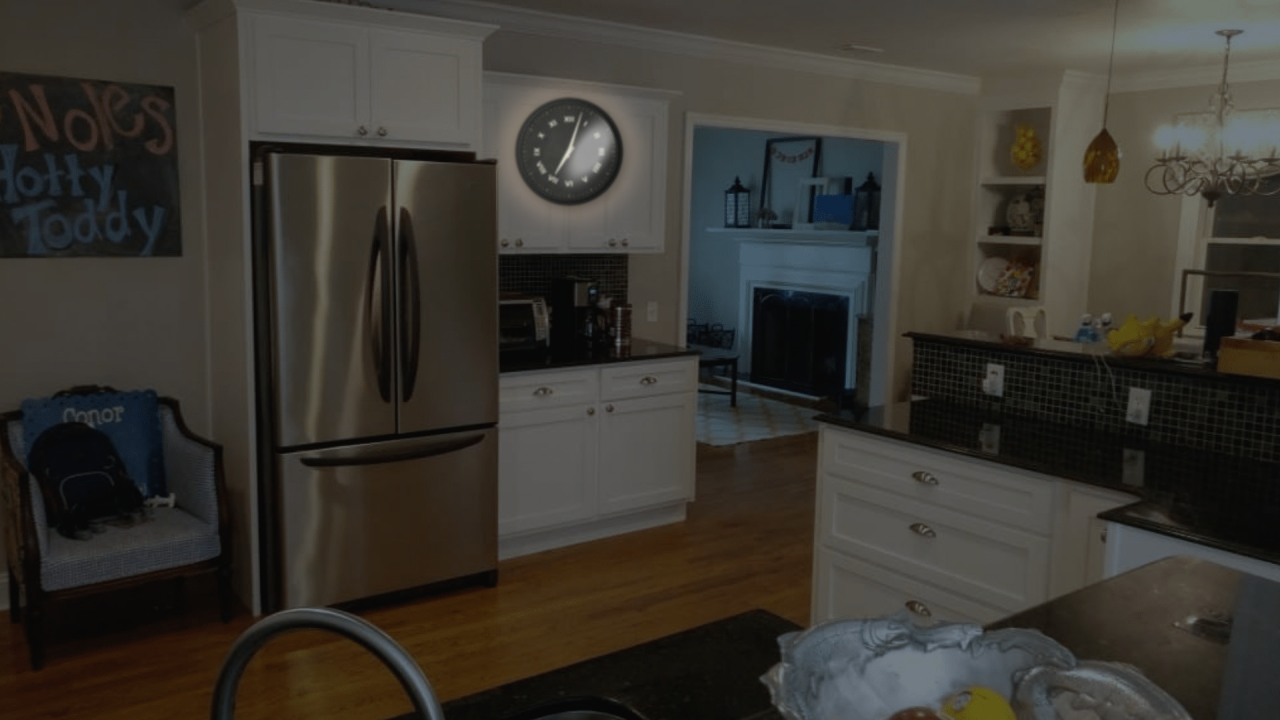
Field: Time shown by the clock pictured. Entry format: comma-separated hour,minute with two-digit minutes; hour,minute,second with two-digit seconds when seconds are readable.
7,03
